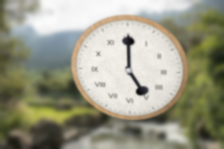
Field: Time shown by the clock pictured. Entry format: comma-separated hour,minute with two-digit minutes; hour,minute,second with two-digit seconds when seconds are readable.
5,00
